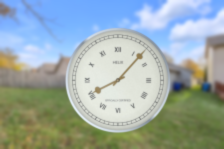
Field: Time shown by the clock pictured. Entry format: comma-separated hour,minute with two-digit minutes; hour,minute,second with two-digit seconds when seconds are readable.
8,07
